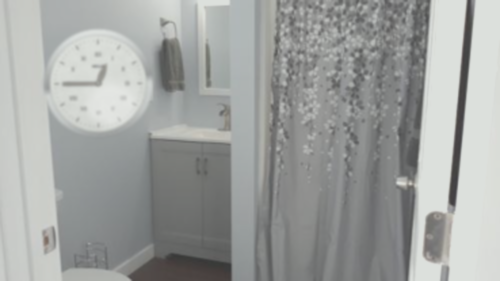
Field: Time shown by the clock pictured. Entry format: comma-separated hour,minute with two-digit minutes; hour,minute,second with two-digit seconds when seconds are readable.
12,45
